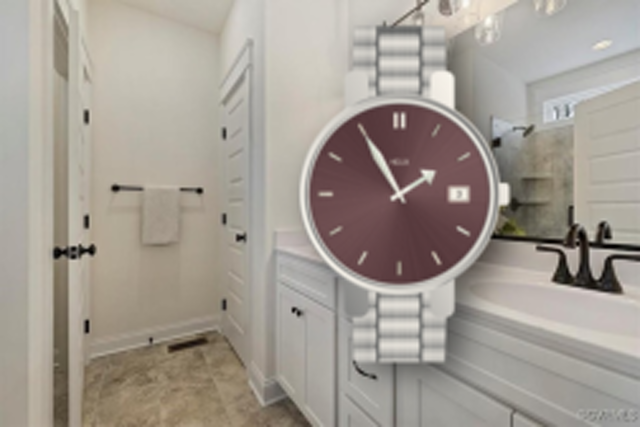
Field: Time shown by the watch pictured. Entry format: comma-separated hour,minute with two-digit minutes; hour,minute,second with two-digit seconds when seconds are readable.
1,55
